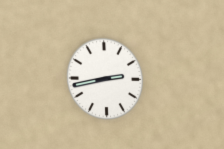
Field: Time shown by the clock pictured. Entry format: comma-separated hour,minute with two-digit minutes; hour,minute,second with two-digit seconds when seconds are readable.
2,43
